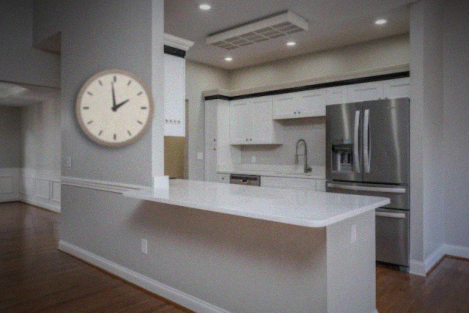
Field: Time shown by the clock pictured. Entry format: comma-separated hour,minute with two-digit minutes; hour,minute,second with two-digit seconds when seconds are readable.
1,59
